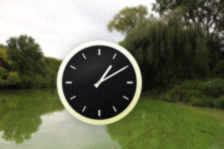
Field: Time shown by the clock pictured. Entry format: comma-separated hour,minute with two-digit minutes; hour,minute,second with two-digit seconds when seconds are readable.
1,10
